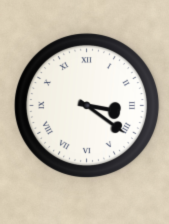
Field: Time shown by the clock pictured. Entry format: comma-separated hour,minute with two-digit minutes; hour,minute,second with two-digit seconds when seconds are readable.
3,21
